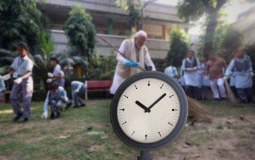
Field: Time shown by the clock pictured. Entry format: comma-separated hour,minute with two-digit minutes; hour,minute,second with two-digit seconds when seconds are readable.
10,08
